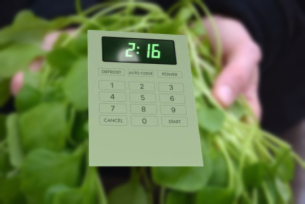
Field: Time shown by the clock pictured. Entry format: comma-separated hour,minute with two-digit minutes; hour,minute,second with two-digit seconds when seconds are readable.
2,16
